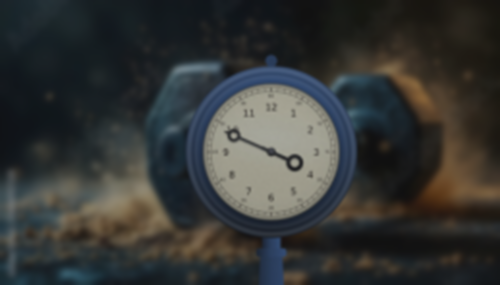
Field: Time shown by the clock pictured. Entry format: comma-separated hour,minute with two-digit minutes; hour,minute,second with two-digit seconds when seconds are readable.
3,49
